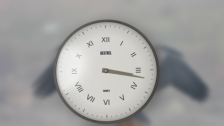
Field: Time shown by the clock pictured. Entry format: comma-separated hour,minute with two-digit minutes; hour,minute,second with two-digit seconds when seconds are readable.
3,17
